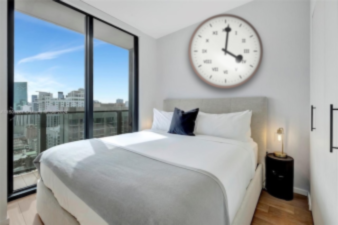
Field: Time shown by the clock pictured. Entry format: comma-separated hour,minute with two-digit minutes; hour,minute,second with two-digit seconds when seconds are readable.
4,01
